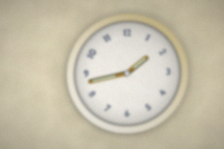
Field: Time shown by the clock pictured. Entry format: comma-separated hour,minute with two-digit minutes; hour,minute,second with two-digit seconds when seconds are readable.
1,43
